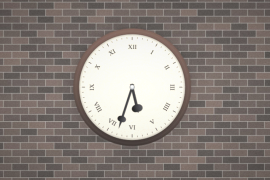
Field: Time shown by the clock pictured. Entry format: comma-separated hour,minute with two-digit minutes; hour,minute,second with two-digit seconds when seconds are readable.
5,33
